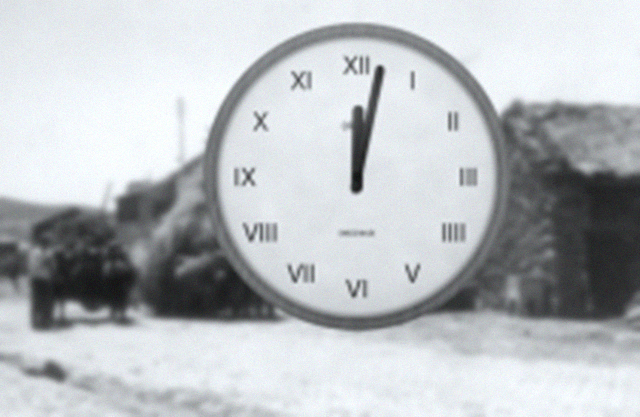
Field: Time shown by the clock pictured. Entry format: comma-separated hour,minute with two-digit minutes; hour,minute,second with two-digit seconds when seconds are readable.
12,02
